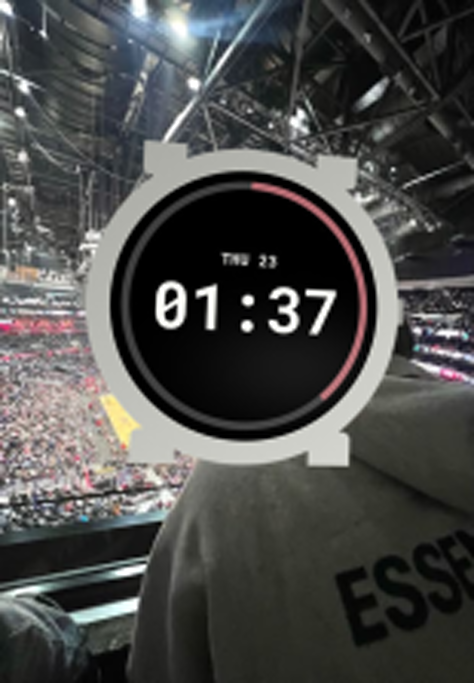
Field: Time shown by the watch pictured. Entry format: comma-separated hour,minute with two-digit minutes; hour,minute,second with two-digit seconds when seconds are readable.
1,37
